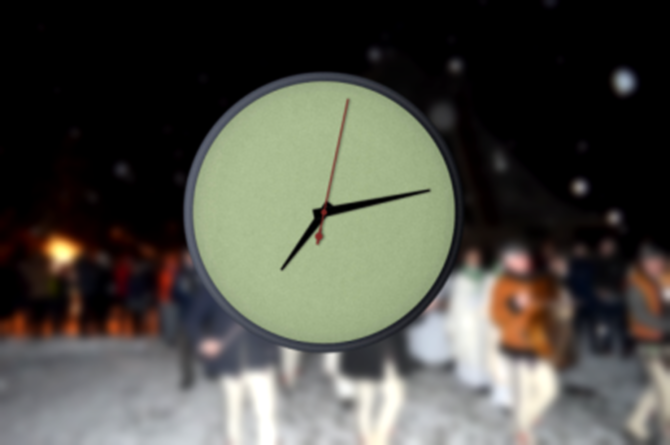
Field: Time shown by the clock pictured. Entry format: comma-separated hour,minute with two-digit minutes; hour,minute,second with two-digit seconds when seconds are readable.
7,13,02
